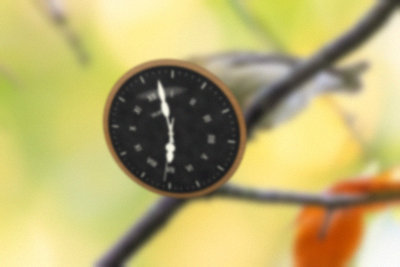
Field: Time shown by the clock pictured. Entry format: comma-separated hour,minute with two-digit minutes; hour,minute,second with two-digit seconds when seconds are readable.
7,02,36
